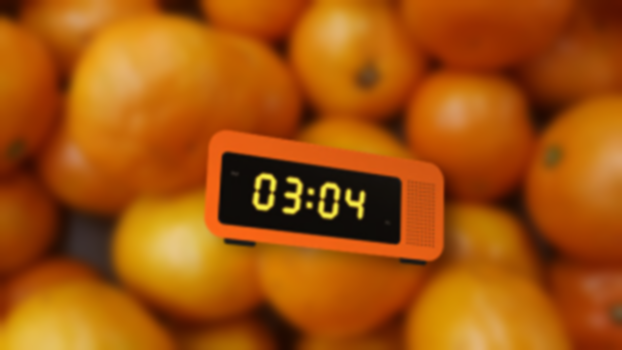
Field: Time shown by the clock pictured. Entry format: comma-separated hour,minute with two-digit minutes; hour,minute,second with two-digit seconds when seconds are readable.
3,04
